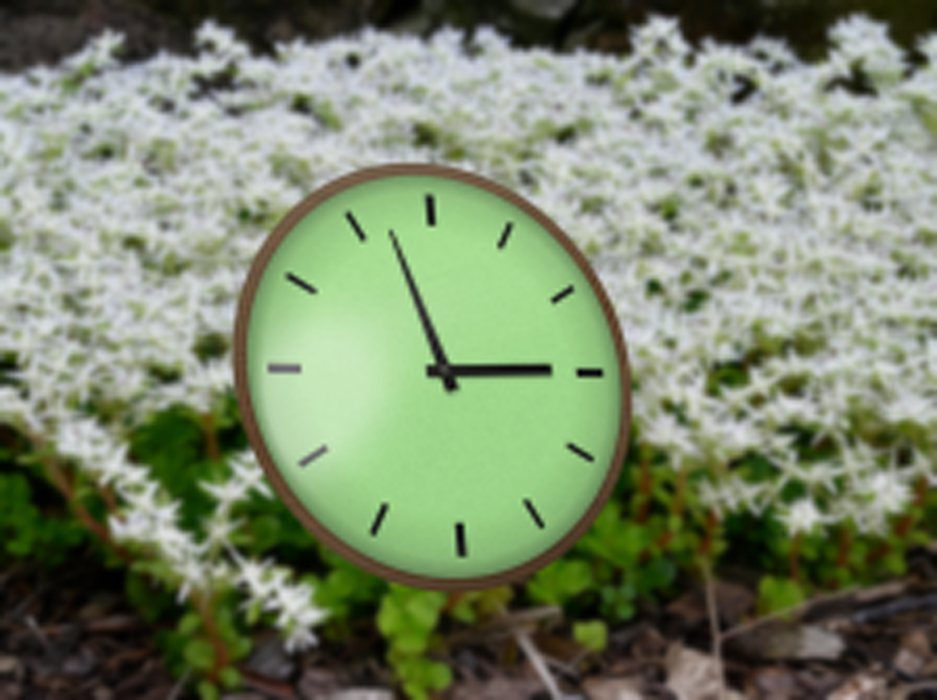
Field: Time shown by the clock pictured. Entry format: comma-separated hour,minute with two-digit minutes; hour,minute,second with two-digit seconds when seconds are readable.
2,57
